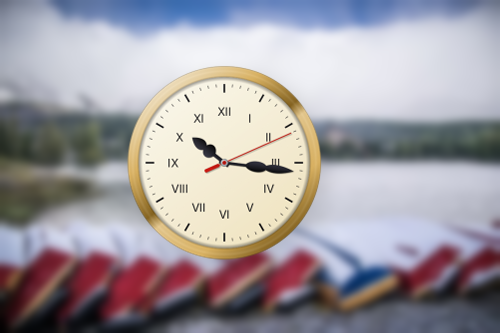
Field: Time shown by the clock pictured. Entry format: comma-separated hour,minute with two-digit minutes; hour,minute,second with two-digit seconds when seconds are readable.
10,16,11
